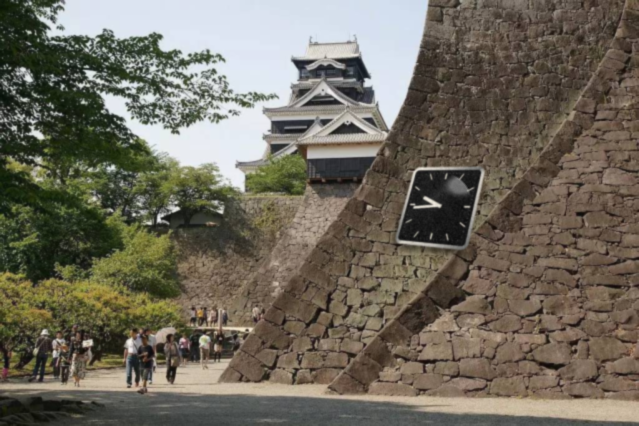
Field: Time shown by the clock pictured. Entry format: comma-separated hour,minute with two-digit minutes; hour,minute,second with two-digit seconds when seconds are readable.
9,44
